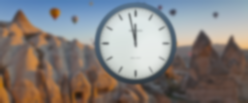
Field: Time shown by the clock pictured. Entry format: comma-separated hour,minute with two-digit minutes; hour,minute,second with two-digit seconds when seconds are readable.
11,58
